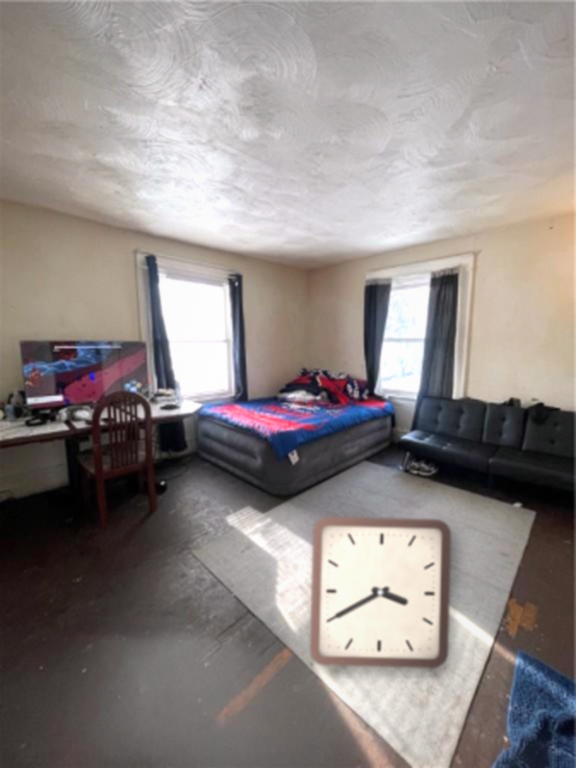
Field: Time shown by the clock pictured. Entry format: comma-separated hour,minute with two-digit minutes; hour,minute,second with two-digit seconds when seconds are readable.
3,40
